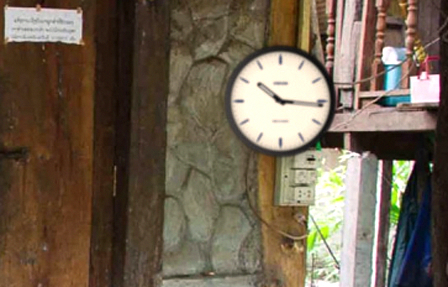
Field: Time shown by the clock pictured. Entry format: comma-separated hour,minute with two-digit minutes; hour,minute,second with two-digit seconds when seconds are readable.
10,16
